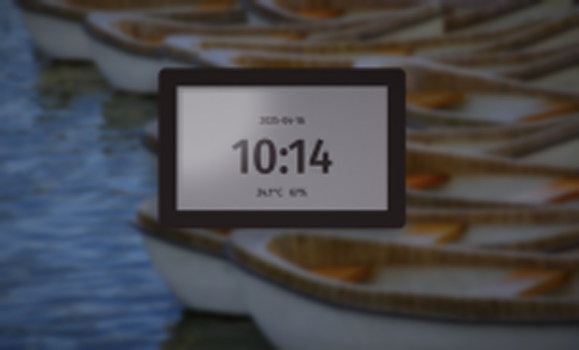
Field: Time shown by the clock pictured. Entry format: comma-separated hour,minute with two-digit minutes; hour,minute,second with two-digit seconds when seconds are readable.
10,14
